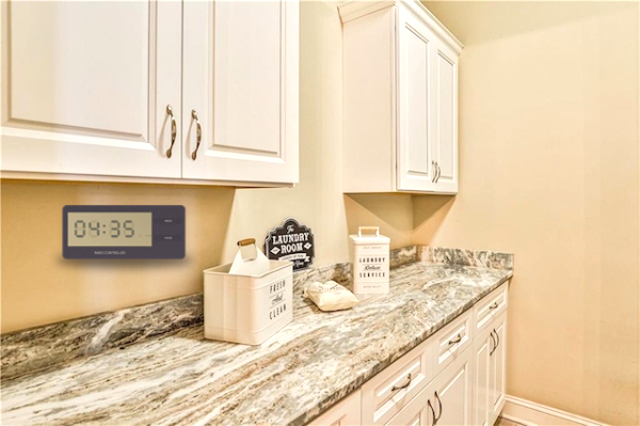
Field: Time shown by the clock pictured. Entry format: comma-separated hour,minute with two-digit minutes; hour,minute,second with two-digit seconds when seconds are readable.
4,35
